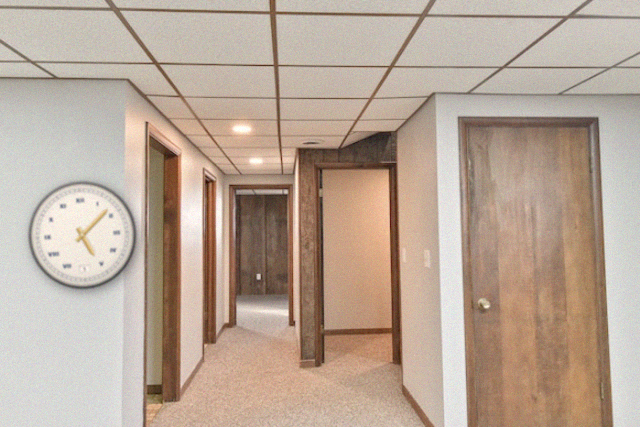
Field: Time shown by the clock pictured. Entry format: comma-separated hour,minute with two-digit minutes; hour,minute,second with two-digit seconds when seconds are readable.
5,08
